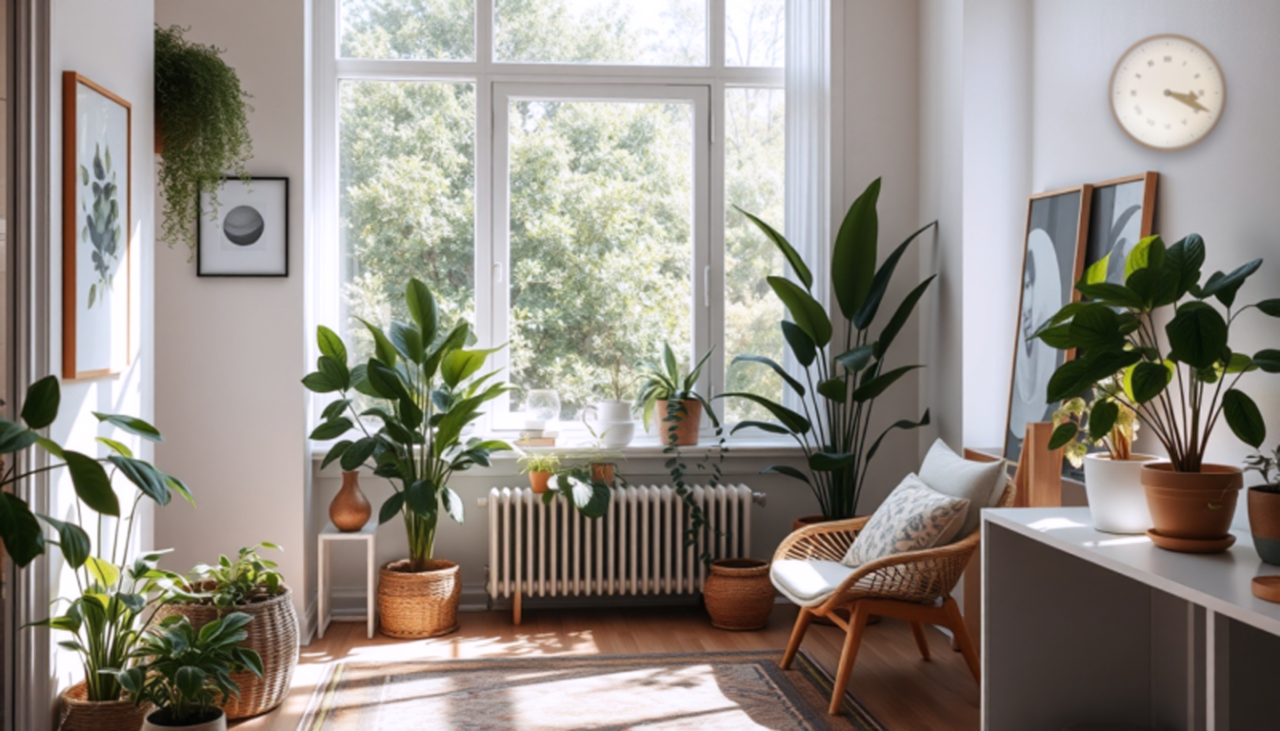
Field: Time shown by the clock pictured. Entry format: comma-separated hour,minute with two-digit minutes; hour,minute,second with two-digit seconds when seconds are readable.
3,19
